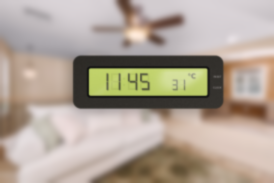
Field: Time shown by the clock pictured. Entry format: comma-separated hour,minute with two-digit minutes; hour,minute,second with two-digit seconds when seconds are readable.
11,45
